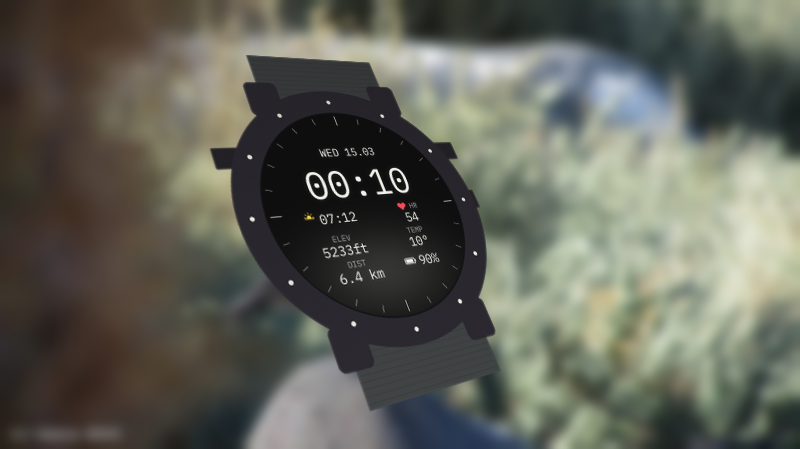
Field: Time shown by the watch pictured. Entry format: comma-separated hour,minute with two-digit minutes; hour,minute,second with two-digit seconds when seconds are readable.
0,10
